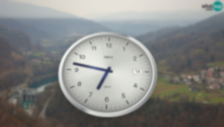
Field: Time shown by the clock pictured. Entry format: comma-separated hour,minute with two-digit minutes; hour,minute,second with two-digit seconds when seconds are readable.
6,47
